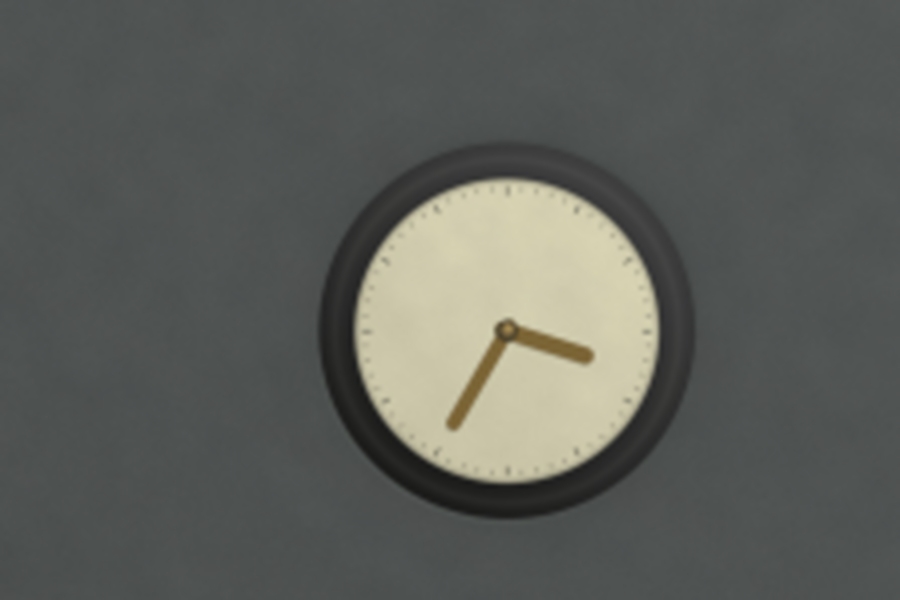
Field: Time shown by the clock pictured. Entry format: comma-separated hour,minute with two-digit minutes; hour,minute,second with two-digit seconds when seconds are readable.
3,35
